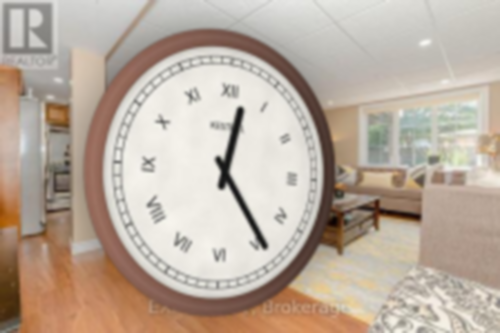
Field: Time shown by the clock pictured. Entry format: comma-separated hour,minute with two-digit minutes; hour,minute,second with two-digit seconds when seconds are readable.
12,24
